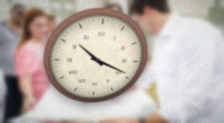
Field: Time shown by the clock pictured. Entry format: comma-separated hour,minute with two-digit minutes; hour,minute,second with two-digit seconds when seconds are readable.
10,19
